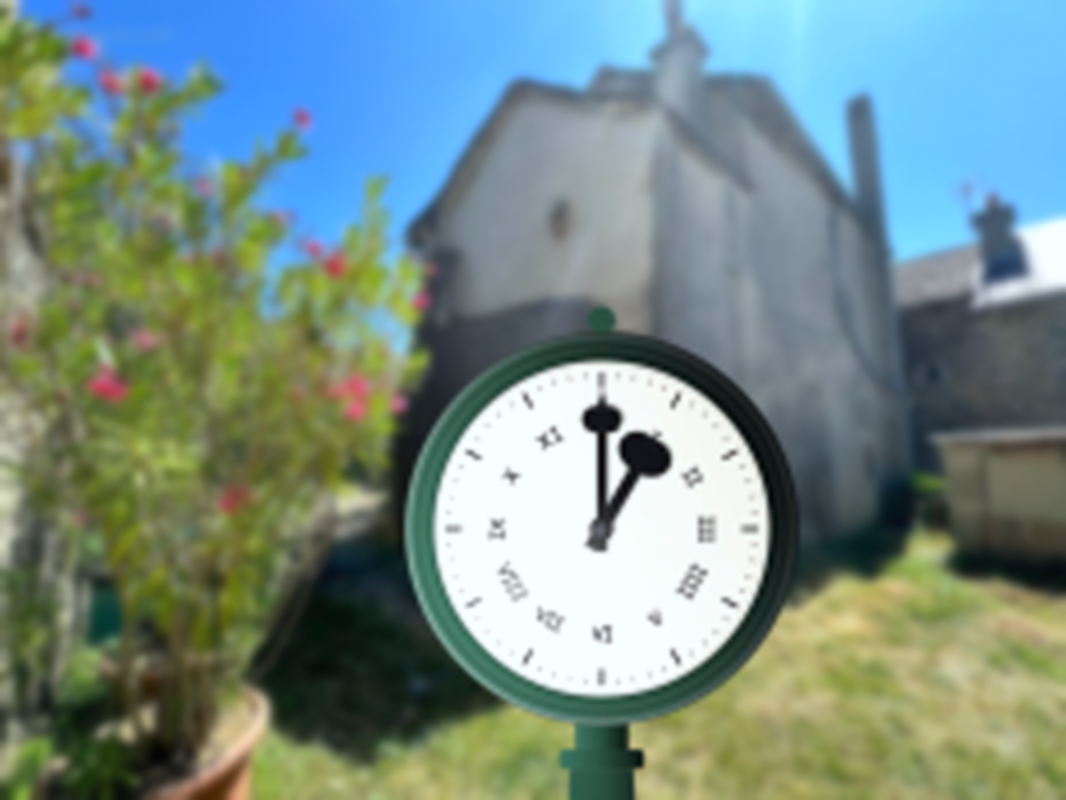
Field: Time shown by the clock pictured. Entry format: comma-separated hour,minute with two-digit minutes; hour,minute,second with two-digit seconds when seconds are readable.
1,00
